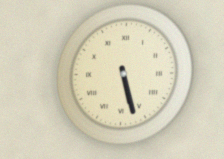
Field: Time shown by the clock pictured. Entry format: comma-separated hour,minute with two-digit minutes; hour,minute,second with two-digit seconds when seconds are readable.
5,27
